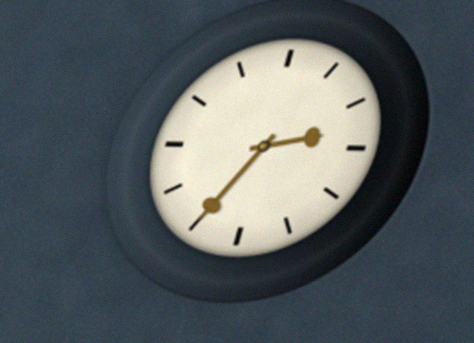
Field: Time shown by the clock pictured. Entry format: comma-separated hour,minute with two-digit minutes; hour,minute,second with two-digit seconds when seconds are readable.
2,35
